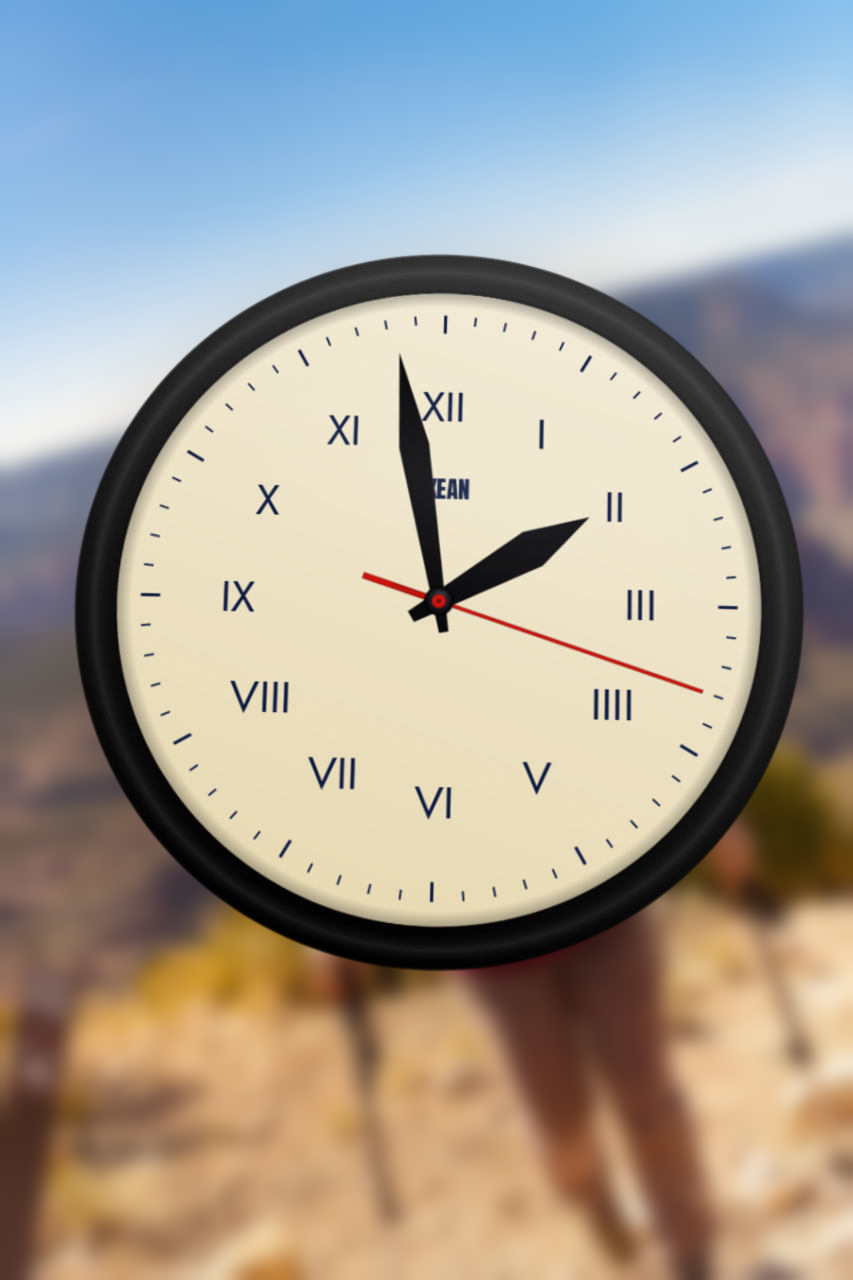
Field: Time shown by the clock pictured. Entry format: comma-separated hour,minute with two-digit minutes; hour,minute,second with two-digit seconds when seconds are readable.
1,58,18
